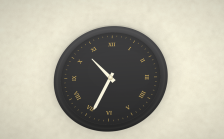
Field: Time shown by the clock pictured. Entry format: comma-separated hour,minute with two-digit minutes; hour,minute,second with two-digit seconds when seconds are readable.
10,34
